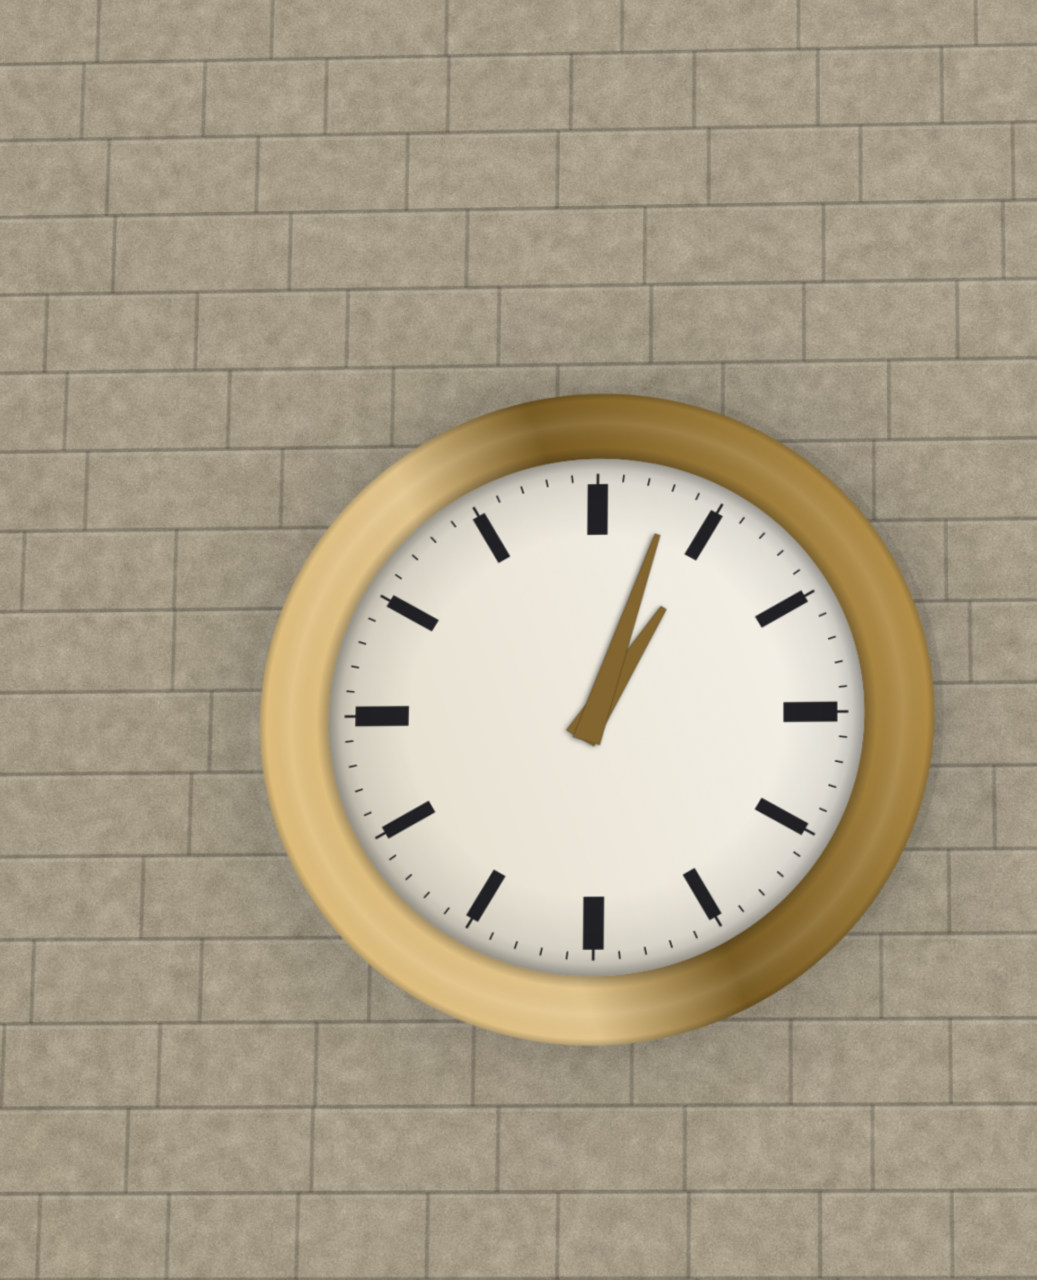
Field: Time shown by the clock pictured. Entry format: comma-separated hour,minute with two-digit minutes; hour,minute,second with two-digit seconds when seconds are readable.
1,03
